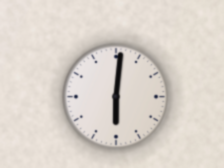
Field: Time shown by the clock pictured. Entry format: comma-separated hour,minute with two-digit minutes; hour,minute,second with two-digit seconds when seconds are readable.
6,01
